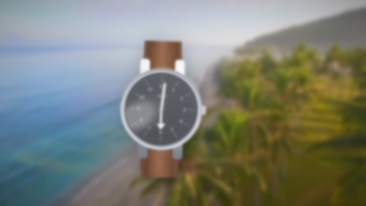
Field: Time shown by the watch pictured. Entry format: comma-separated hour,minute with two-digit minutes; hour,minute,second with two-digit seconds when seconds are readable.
6,01
